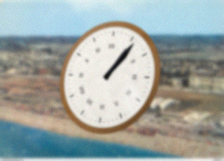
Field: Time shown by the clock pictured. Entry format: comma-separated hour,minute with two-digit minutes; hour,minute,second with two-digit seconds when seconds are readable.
1,06
